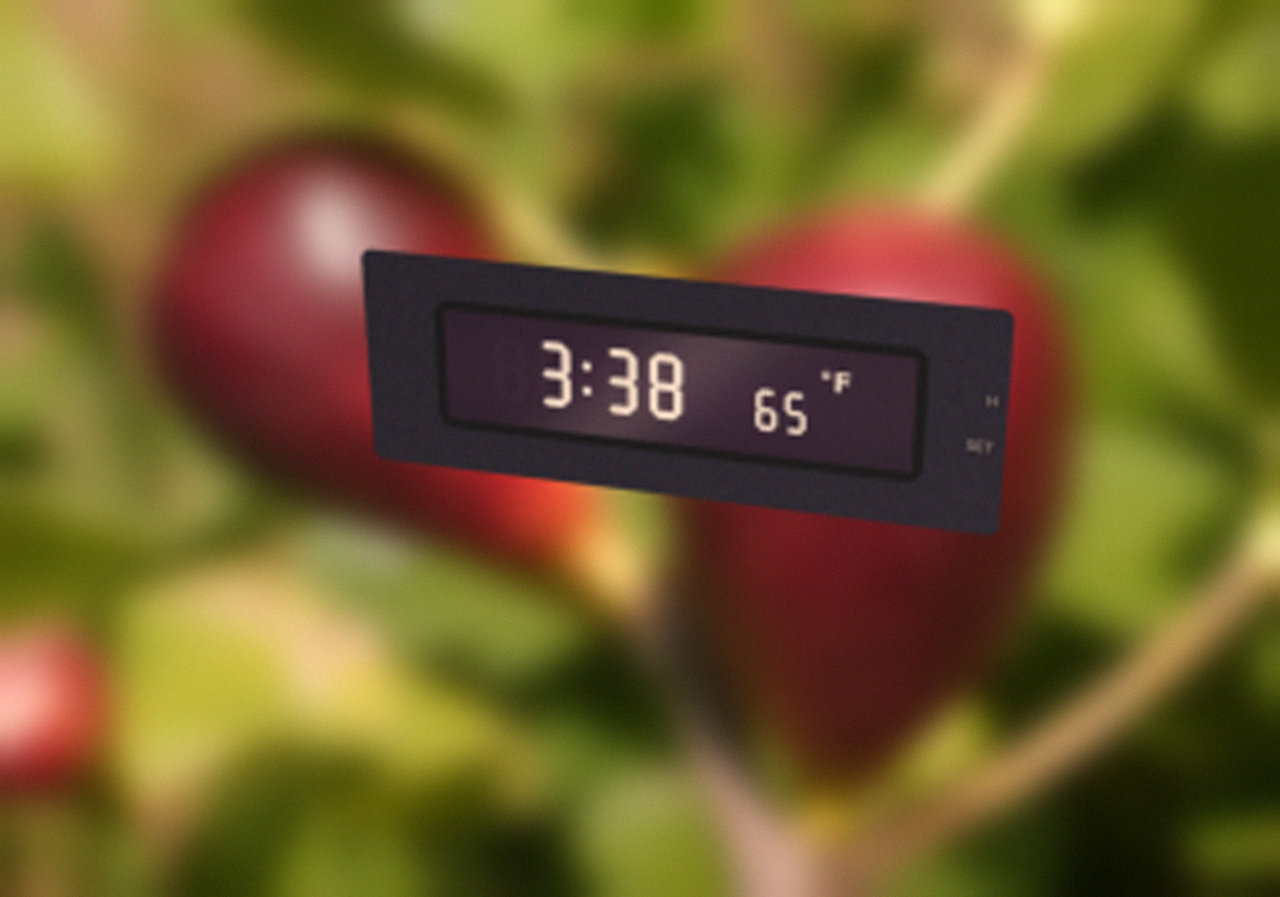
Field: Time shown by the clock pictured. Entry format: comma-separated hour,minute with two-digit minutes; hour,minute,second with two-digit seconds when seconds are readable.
3,38
